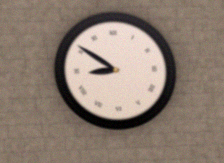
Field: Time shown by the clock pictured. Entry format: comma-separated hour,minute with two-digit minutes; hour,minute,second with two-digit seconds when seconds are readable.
8,51
